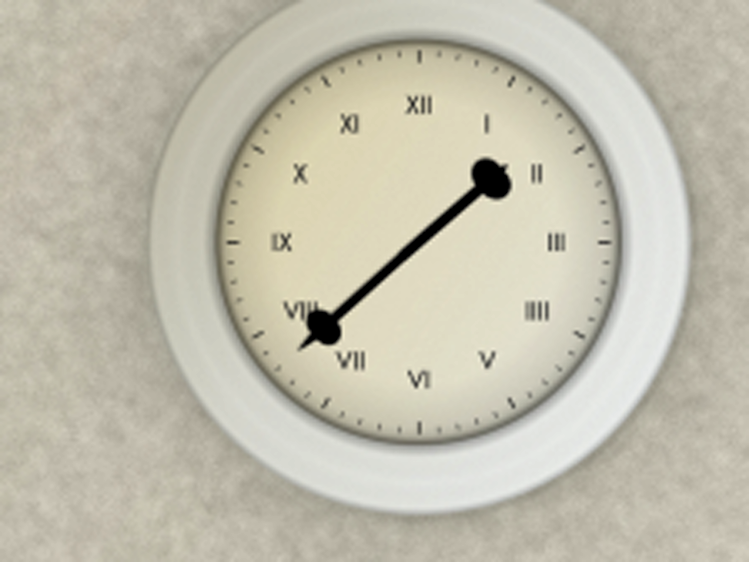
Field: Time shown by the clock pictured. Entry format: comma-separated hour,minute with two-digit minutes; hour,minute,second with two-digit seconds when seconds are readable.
1,38
